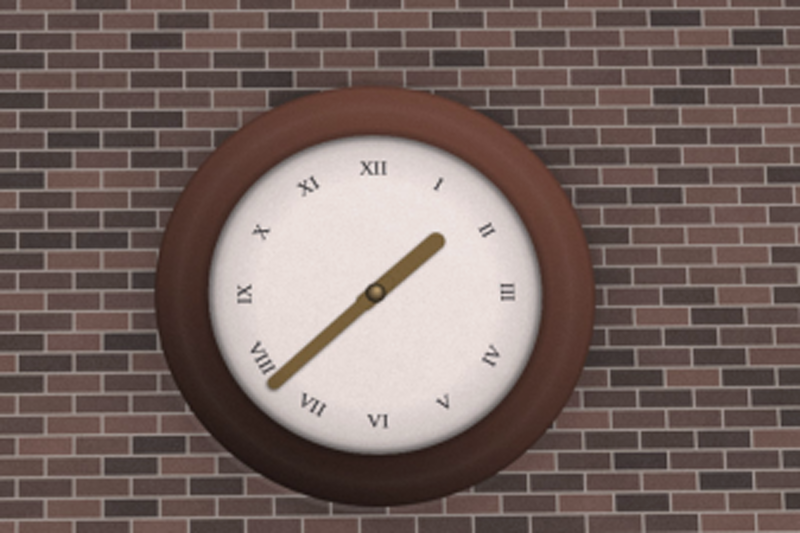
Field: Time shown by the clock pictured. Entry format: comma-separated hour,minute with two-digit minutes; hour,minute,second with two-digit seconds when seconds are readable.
1,38
